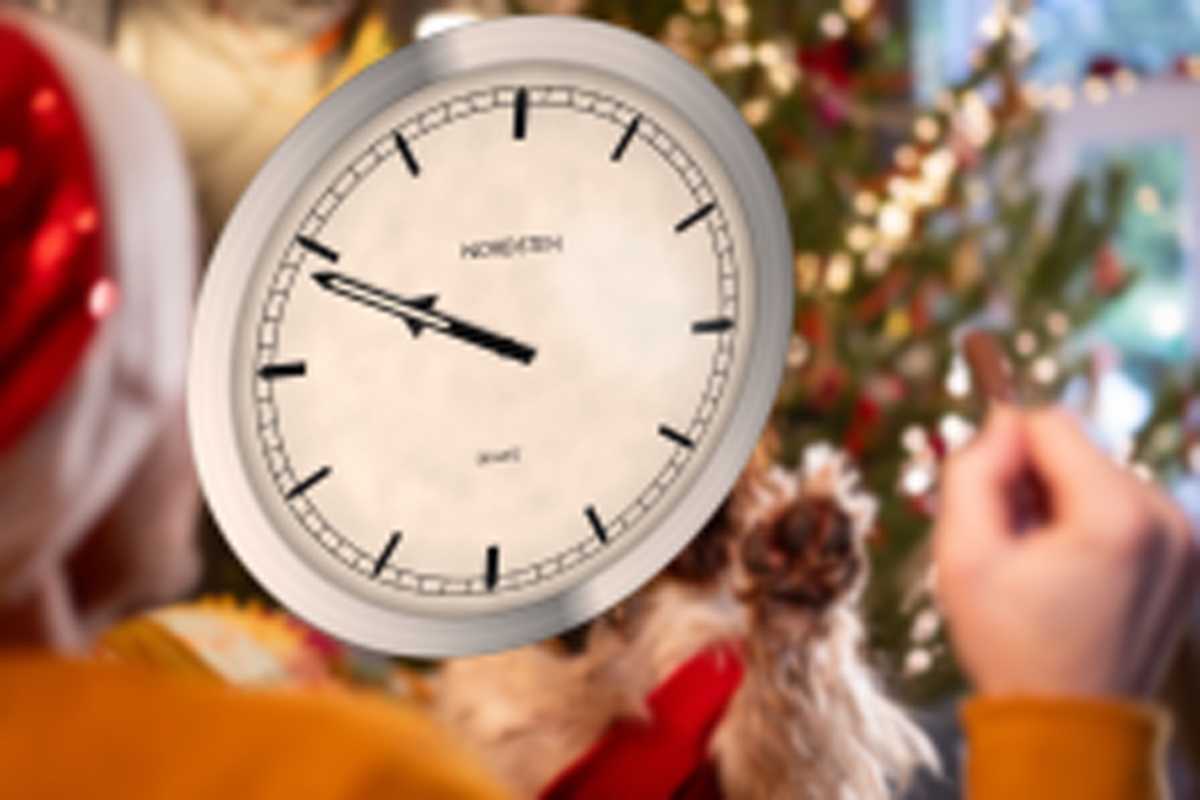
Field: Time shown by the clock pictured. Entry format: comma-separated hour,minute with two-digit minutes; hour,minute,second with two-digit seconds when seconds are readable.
9,49
